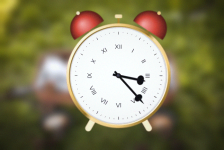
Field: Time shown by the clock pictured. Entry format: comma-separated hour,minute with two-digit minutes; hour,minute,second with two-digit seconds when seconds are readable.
3,23
